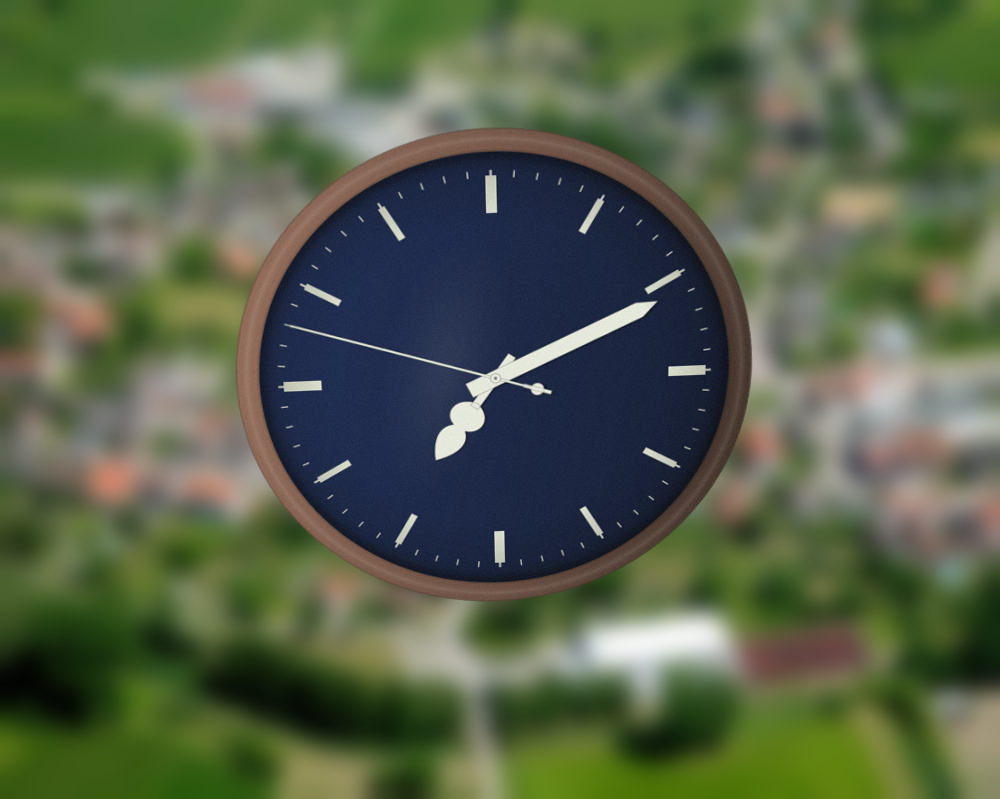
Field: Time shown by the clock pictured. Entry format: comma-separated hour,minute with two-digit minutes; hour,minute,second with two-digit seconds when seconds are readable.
7,10,48
